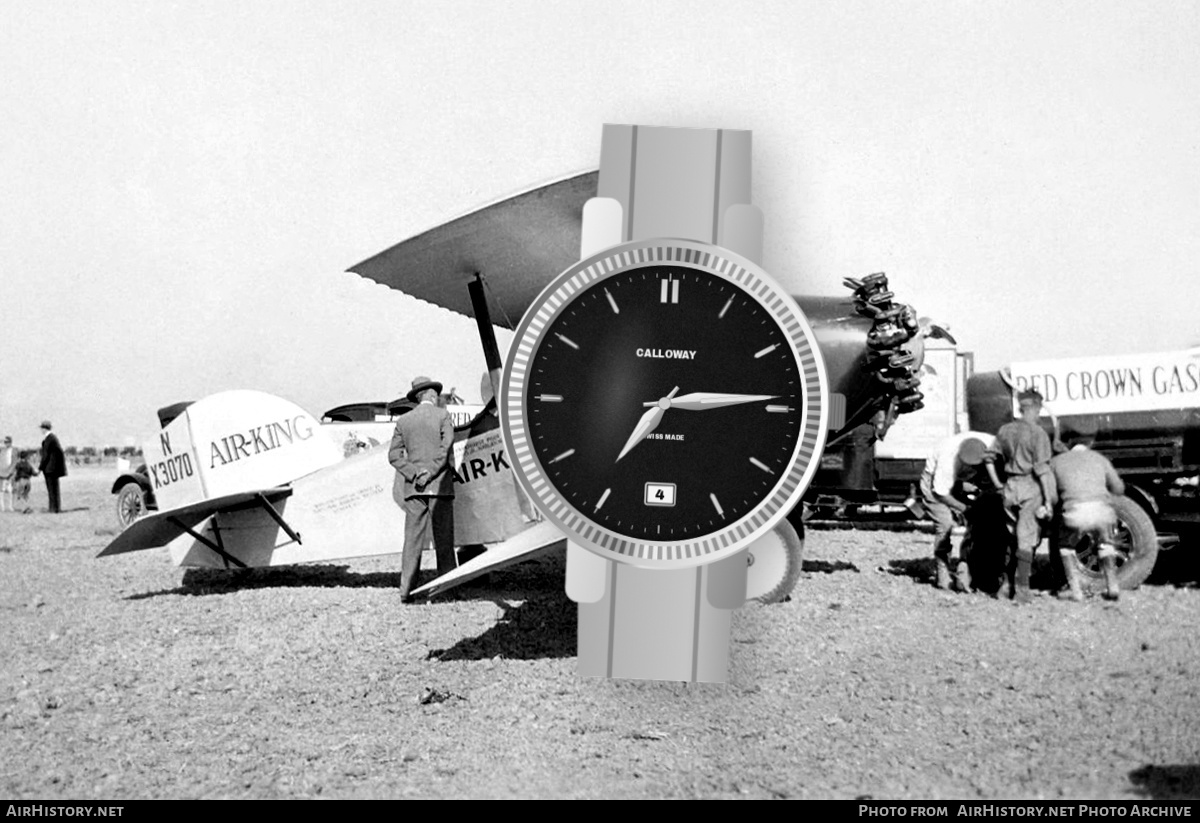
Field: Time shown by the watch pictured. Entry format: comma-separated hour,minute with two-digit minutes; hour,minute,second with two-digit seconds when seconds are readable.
7,14
